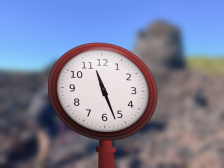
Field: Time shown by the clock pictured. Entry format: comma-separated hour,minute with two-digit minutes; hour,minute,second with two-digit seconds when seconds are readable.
11,27
